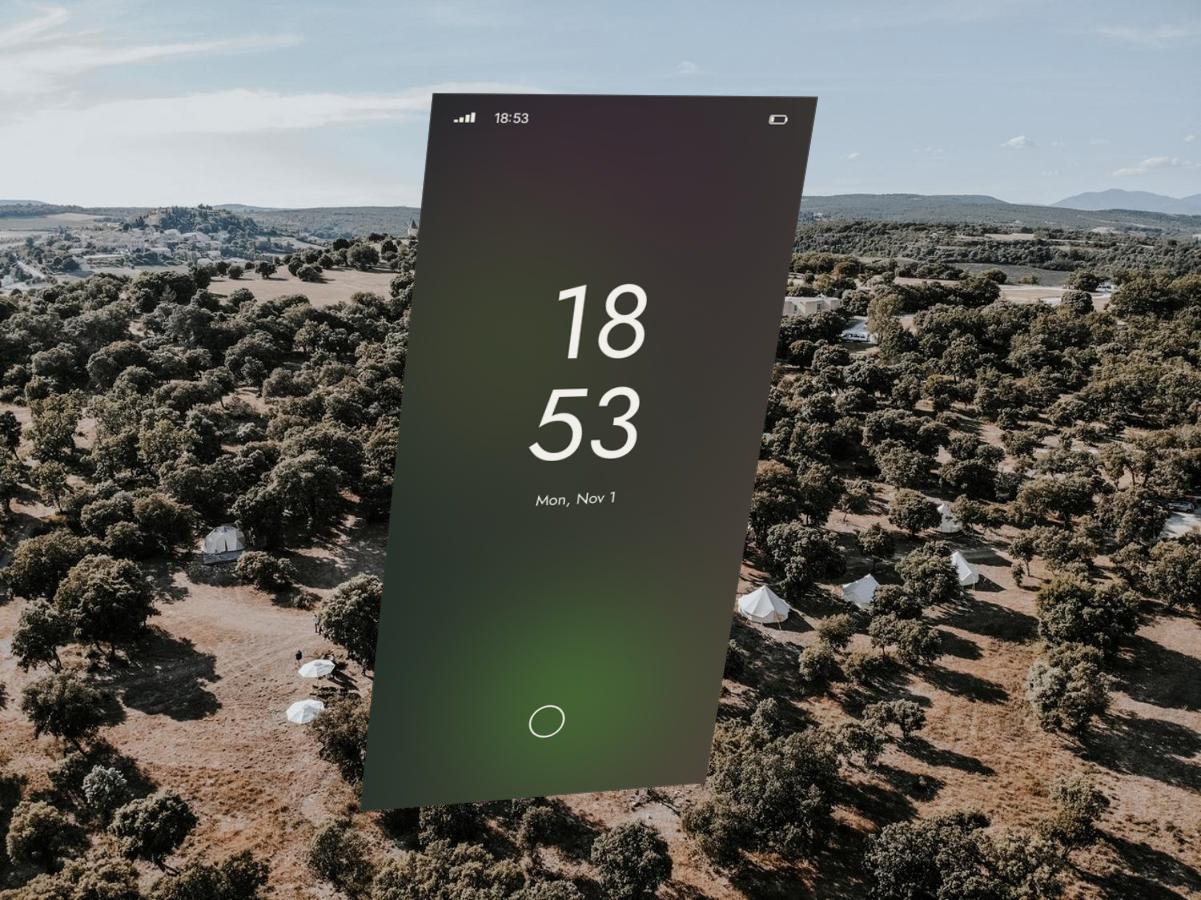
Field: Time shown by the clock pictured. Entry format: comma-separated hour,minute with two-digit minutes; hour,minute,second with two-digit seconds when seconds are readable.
18,53
